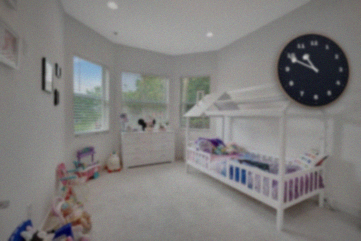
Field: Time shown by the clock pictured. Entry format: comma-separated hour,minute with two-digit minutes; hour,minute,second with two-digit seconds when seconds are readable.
10,49
